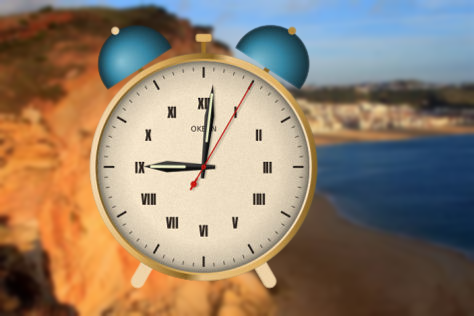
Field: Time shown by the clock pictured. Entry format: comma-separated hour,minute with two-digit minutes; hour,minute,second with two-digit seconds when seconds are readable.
9,01,05
